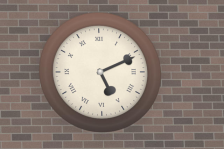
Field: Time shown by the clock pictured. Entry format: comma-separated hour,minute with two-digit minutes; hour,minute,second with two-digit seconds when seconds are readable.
5,11
